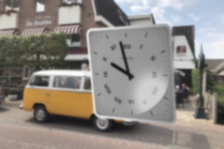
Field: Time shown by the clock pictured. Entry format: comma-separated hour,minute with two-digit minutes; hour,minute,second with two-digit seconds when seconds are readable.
9,58
